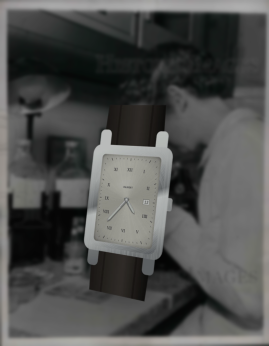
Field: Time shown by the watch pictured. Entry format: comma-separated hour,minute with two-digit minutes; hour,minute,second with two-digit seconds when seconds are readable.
4,37
